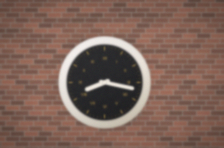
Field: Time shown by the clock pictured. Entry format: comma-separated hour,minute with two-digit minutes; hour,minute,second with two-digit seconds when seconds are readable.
8,17
